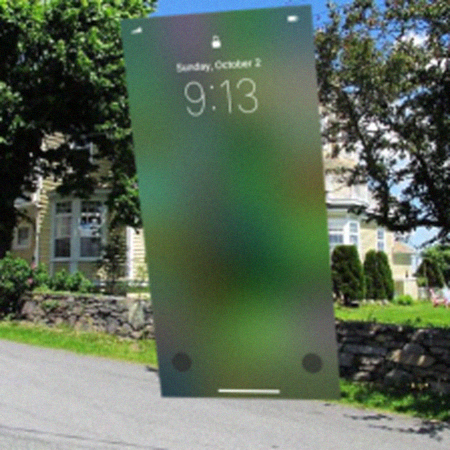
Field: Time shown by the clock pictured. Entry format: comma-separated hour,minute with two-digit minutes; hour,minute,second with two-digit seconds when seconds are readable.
9,13
